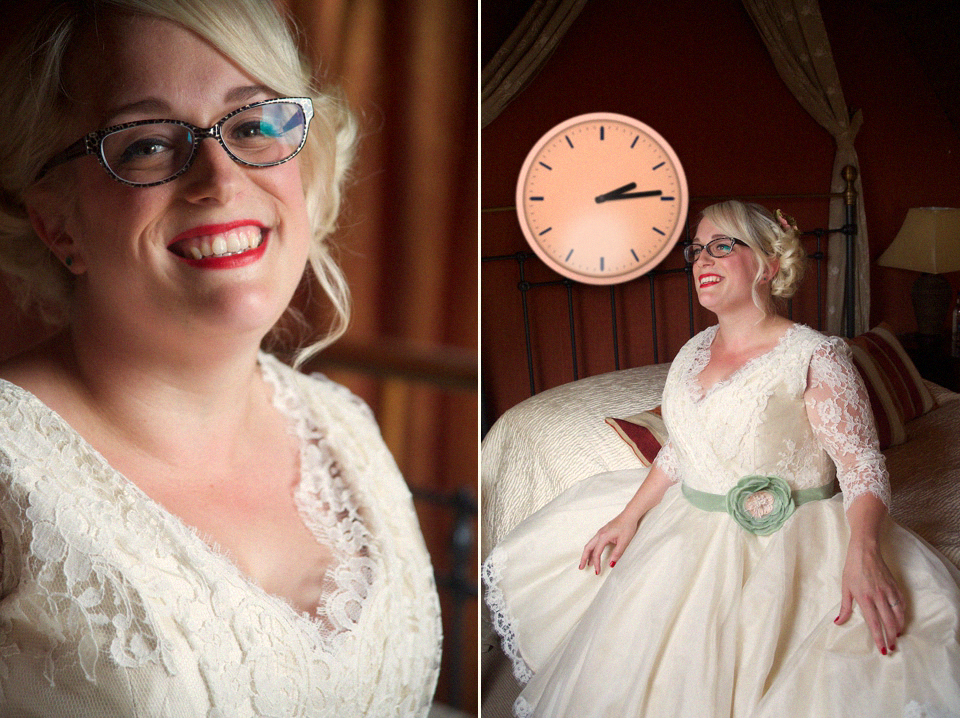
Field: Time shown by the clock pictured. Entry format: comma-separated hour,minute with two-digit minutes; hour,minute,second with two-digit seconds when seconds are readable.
2,14
